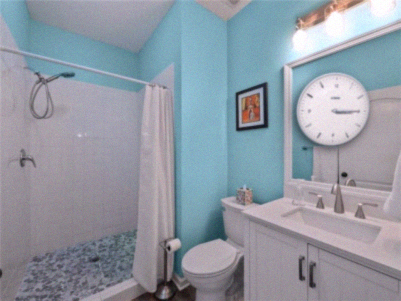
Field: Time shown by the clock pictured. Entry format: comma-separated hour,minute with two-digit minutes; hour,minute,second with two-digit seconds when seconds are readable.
3,15
